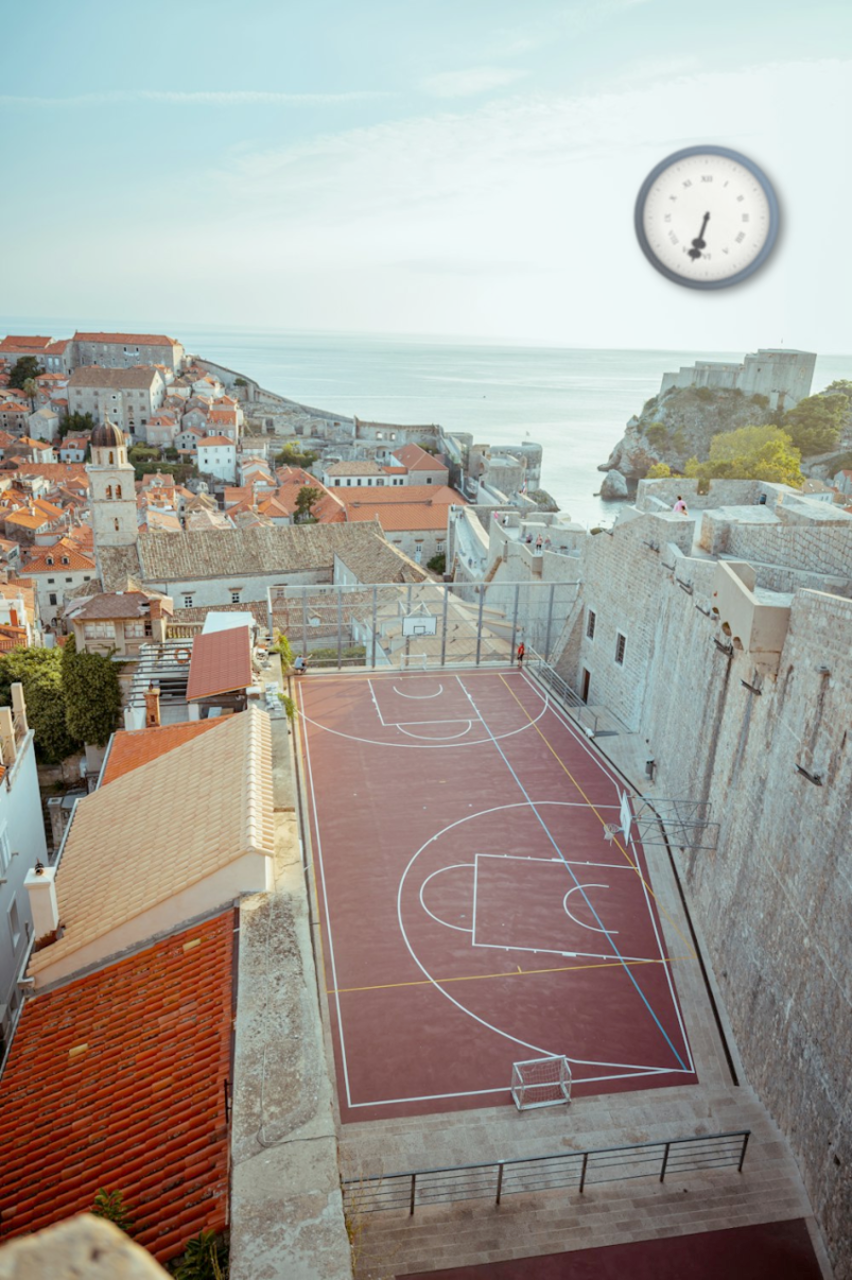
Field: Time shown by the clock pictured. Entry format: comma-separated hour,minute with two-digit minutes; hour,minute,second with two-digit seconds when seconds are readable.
6,33
